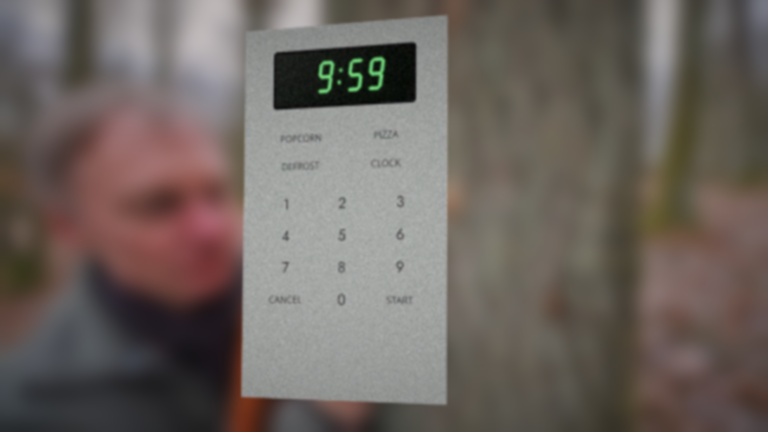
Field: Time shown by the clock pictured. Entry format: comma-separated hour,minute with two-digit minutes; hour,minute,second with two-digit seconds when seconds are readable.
9,59
